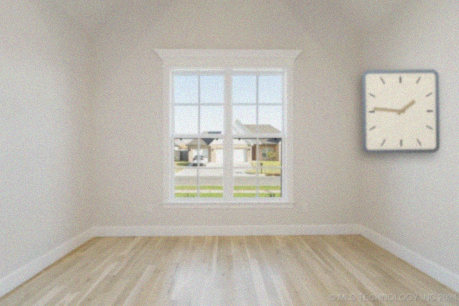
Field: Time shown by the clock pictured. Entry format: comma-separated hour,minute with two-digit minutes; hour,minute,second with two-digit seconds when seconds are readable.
1,46
